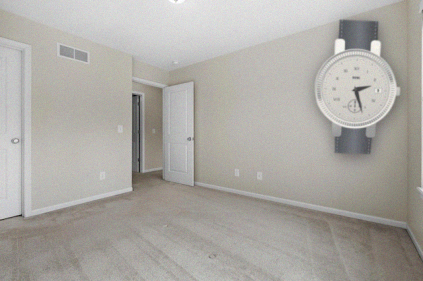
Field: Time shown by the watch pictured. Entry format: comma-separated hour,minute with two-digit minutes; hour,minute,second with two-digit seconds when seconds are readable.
2,27
